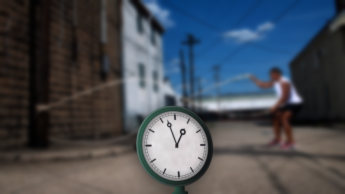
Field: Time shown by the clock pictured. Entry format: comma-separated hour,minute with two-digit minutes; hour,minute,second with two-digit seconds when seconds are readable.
12,57
